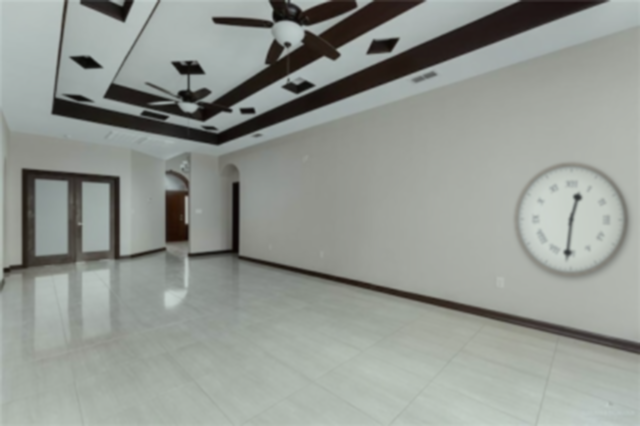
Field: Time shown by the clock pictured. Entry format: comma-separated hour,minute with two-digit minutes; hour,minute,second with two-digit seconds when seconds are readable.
12,31
